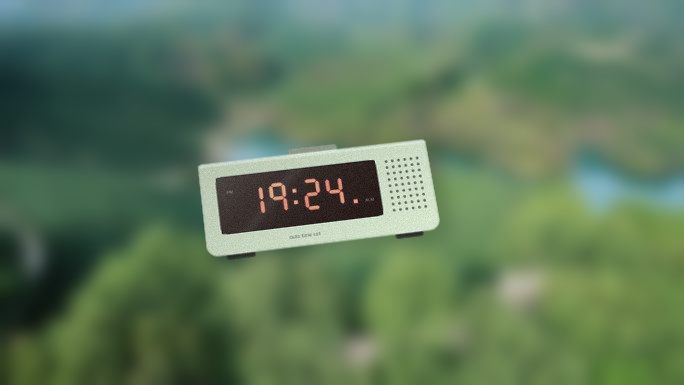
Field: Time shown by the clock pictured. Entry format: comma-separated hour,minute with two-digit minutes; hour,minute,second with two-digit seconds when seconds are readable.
19,24
